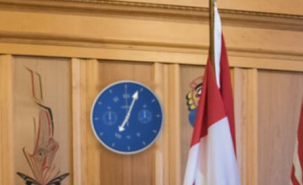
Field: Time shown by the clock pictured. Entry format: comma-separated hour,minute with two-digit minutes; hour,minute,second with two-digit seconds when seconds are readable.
7,04
